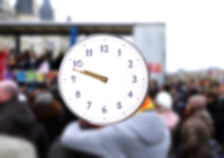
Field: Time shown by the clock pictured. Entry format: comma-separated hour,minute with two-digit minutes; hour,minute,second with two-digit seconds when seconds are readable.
9,48
